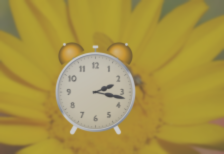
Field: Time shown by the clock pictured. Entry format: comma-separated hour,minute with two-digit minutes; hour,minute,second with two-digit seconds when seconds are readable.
2,17
